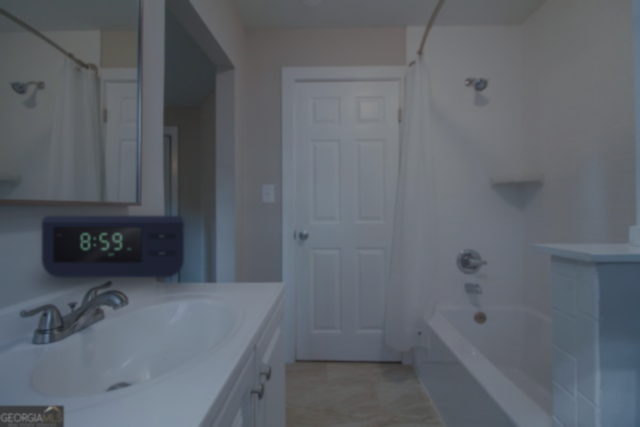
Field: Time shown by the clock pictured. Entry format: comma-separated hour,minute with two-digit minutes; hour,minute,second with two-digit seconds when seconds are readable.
8,59
